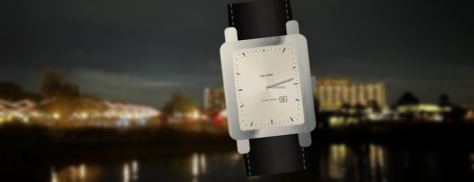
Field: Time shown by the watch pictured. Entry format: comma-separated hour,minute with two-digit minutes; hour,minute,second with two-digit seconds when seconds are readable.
3,13
